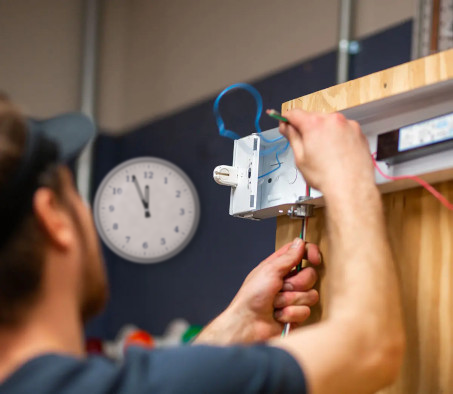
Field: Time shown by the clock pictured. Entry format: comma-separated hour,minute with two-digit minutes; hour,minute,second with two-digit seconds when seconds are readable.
11,56
